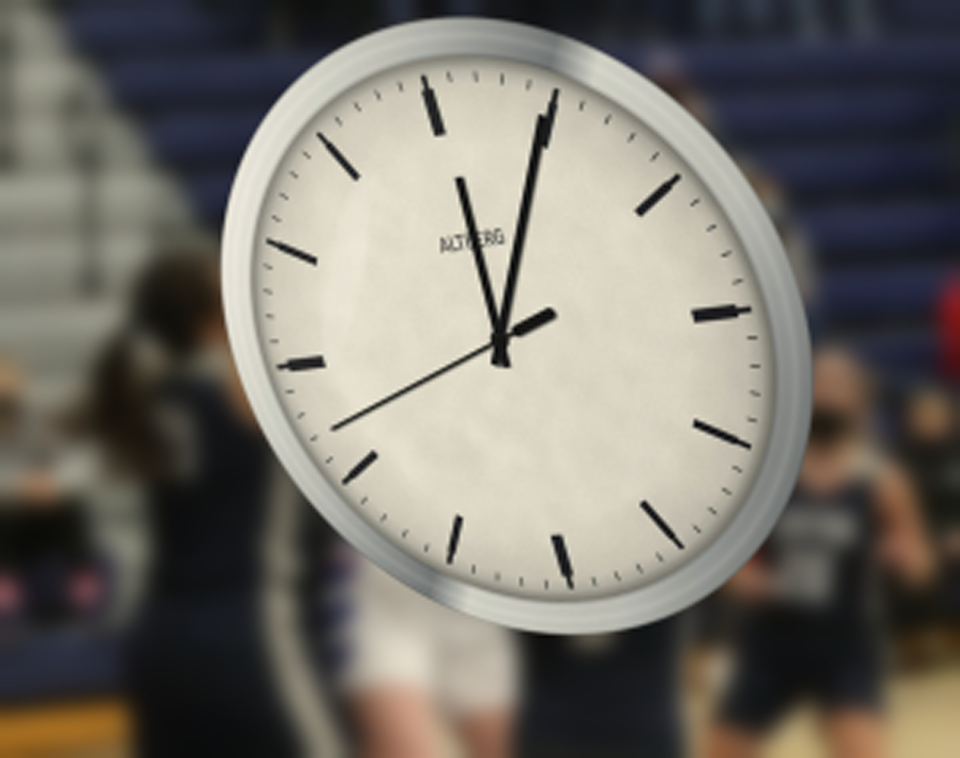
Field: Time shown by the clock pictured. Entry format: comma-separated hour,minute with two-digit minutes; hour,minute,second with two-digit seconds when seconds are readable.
12,04,42
